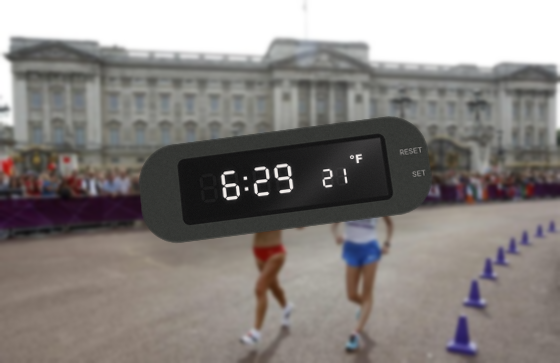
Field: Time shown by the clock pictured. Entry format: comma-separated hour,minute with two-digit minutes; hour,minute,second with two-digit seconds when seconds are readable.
6,29
